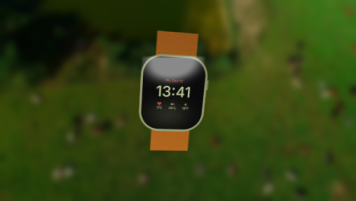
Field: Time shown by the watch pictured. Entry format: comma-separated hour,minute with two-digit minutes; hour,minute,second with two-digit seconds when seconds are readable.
13,41
